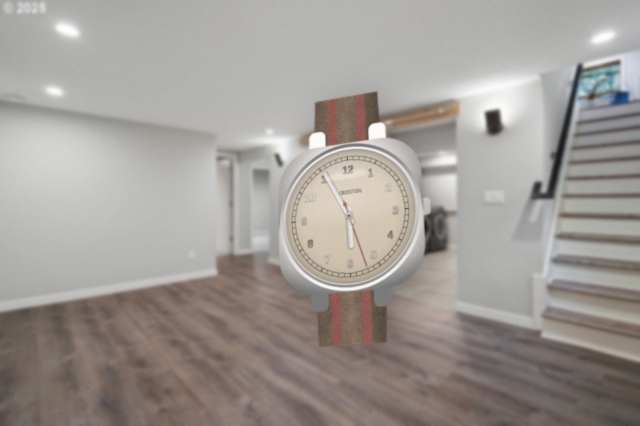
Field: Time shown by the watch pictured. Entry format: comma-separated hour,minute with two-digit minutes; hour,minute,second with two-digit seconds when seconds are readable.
5,55,27
